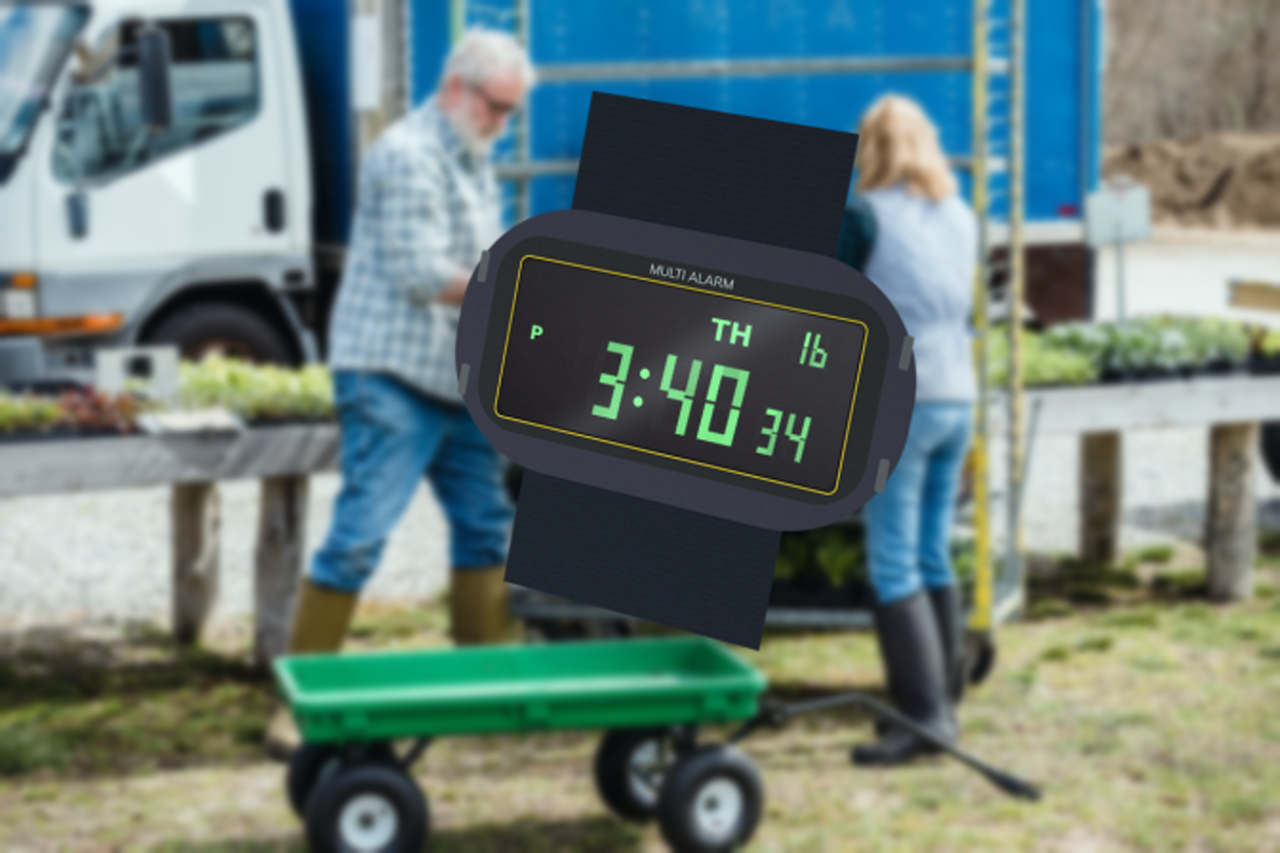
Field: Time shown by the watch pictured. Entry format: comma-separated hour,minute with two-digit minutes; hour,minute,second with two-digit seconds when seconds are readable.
3,40,34
